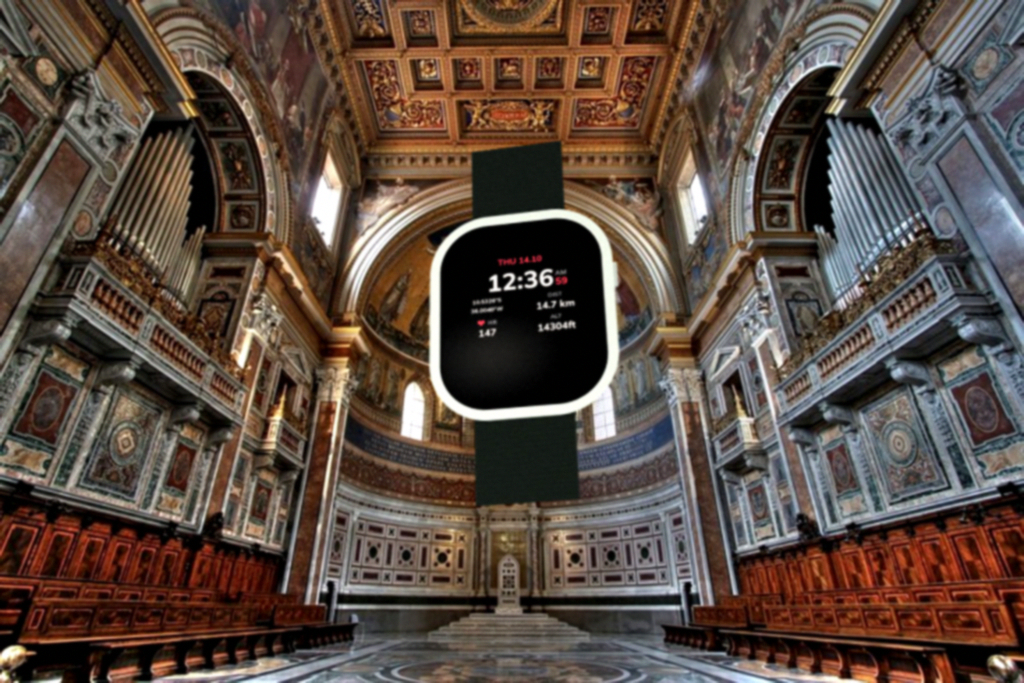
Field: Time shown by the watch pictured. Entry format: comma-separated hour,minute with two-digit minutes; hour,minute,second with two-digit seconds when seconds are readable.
12,36
